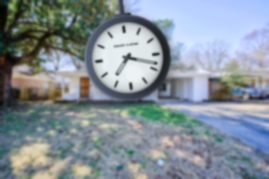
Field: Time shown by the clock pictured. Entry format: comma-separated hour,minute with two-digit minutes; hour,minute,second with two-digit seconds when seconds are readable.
7,18
